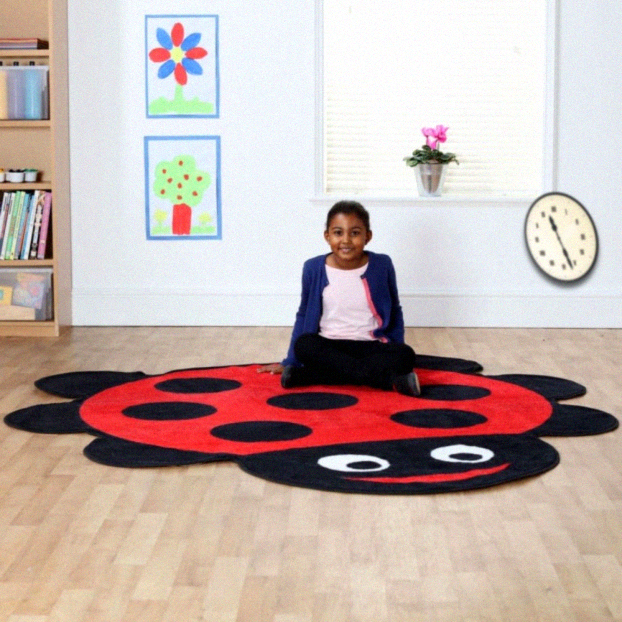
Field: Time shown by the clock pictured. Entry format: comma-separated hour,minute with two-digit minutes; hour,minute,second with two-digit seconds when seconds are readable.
11,27
